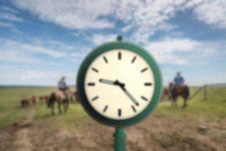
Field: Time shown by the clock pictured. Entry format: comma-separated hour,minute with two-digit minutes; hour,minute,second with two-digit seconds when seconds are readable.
9,23
